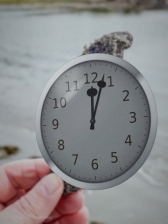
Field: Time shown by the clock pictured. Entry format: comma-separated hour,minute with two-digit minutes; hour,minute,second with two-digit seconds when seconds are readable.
12,03
